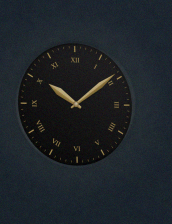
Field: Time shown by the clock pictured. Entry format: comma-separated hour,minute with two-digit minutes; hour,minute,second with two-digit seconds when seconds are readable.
10,09
